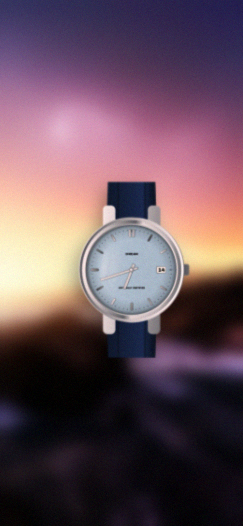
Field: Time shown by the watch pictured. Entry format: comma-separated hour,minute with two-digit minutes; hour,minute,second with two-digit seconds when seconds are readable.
6,42
